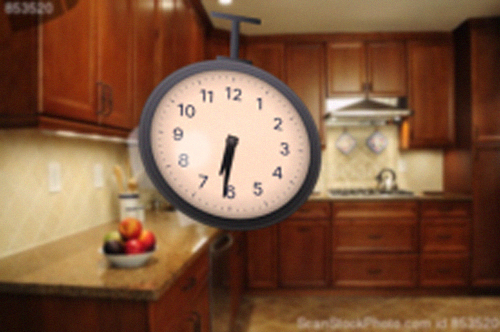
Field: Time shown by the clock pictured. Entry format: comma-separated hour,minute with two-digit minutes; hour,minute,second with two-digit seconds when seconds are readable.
6,31
